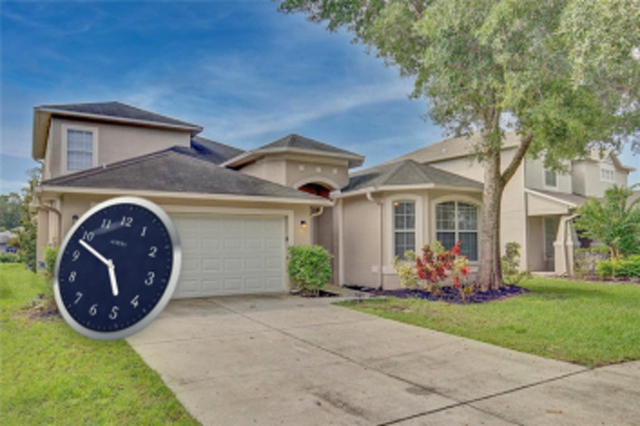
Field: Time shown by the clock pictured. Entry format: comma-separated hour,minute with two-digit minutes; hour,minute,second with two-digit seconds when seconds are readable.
4,48
